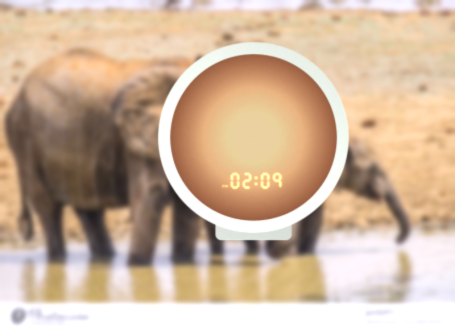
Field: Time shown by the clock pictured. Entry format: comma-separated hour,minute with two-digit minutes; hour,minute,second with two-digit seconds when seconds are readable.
2,09
